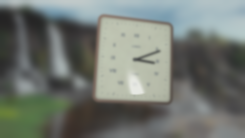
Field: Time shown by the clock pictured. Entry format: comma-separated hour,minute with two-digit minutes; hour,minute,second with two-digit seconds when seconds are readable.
3,11
